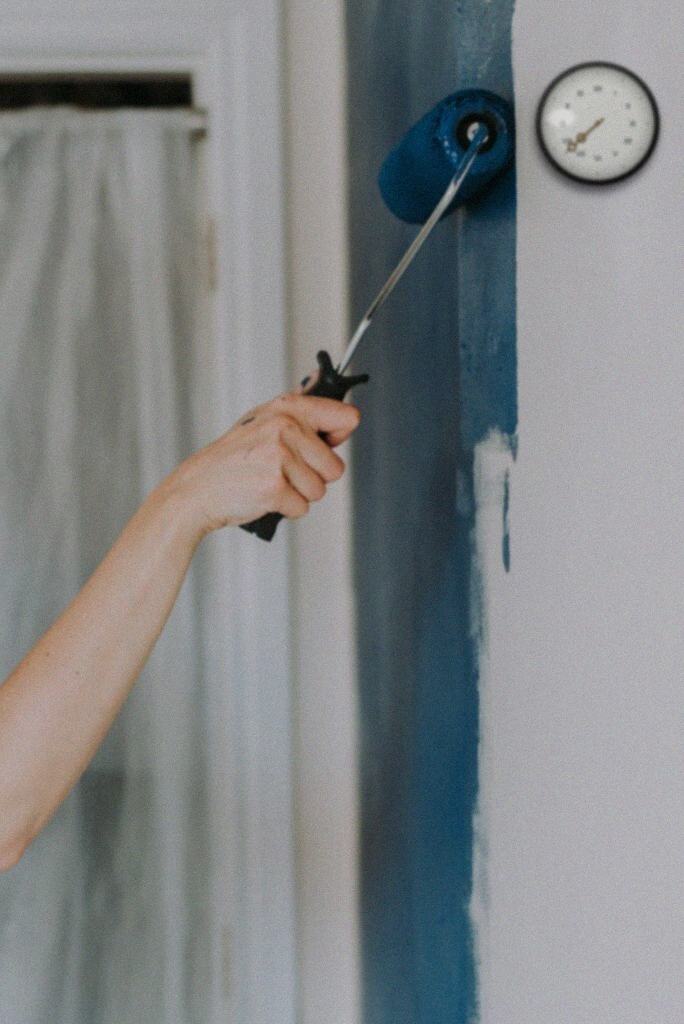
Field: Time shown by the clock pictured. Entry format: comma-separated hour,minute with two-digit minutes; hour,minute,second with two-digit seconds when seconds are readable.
7,38
